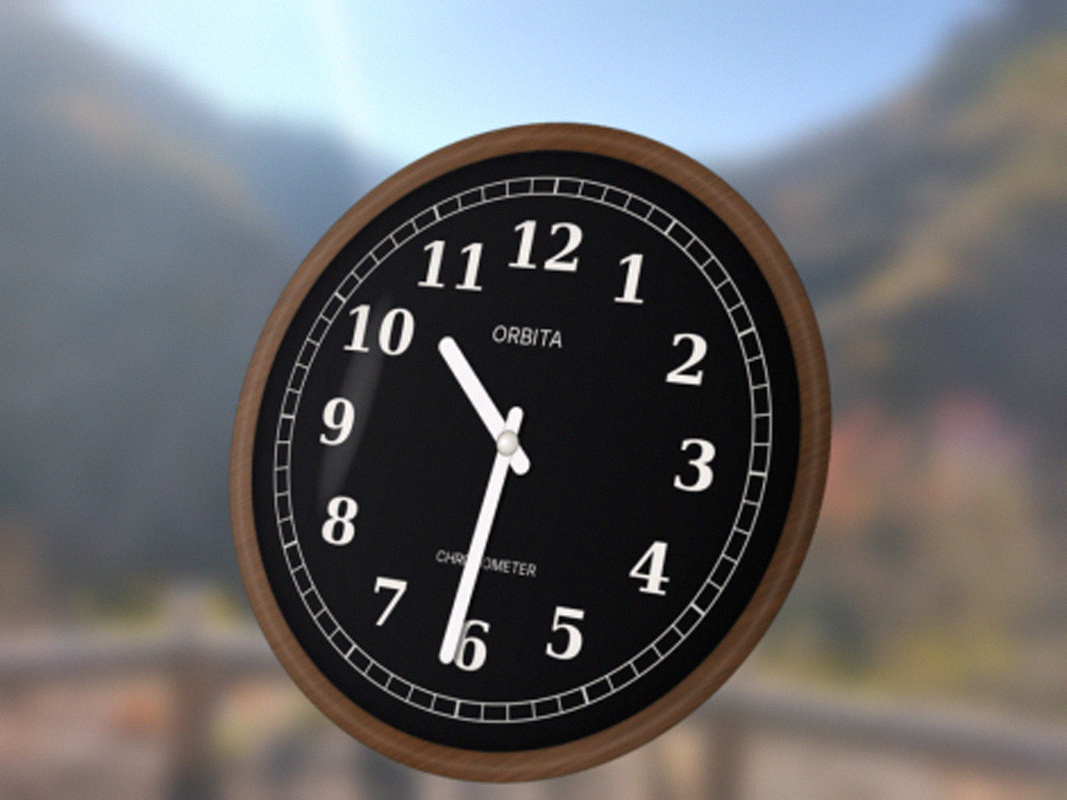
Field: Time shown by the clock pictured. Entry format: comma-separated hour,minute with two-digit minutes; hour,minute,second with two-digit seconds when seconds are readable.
10,31
